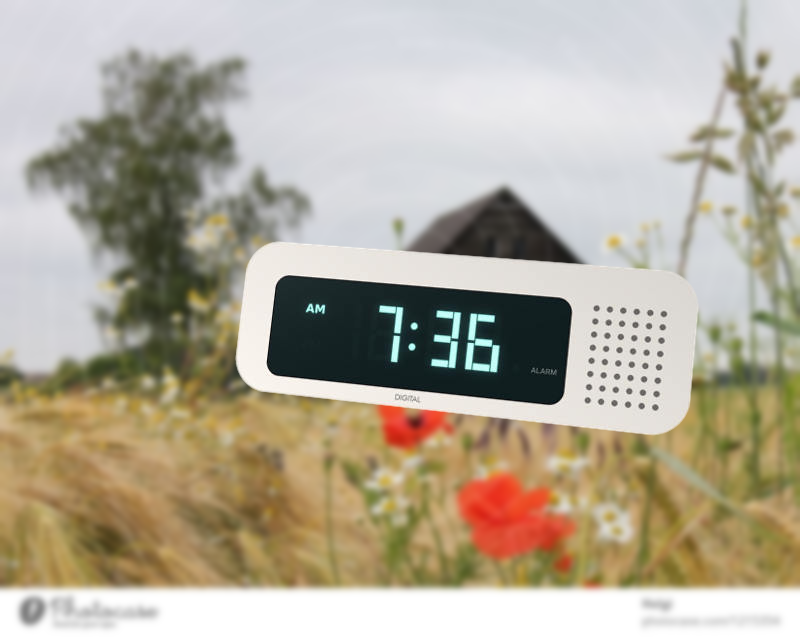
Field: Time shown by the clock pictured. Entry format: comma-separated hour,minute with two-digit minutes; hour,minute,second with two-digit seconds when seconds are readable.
7,36
